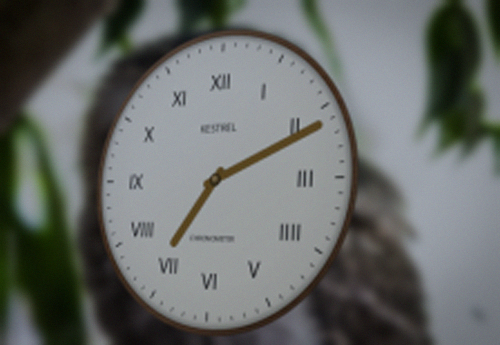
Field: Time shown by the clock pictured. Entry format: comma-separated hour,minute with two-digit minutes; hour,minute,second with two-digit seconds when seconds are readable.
7,11
